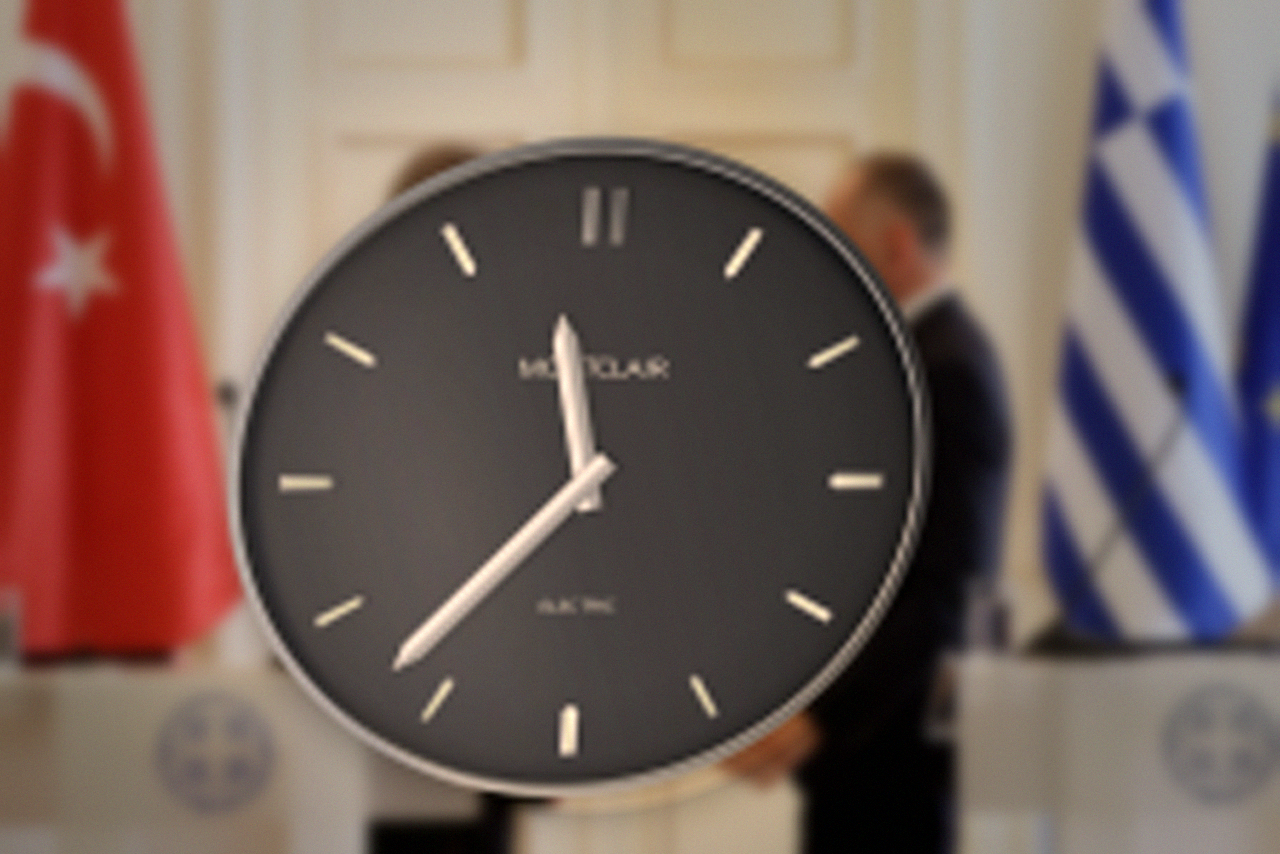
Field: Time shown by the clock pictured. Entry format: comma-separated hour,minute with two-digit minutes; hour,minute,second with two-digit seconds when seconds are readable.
11,37
